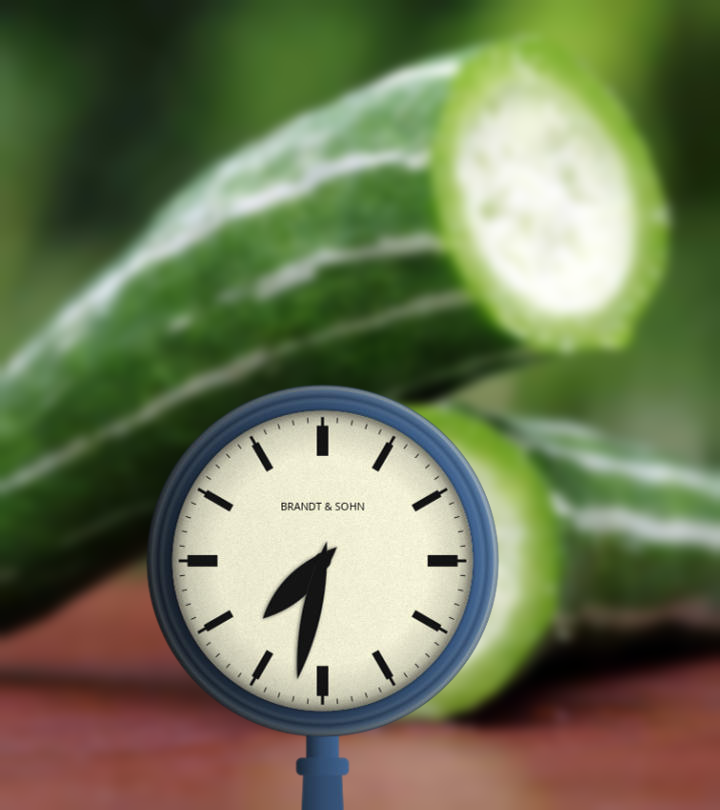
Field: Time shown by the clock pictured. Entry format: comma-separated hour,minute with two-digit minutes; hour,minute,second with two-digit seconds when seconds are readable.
7,32
